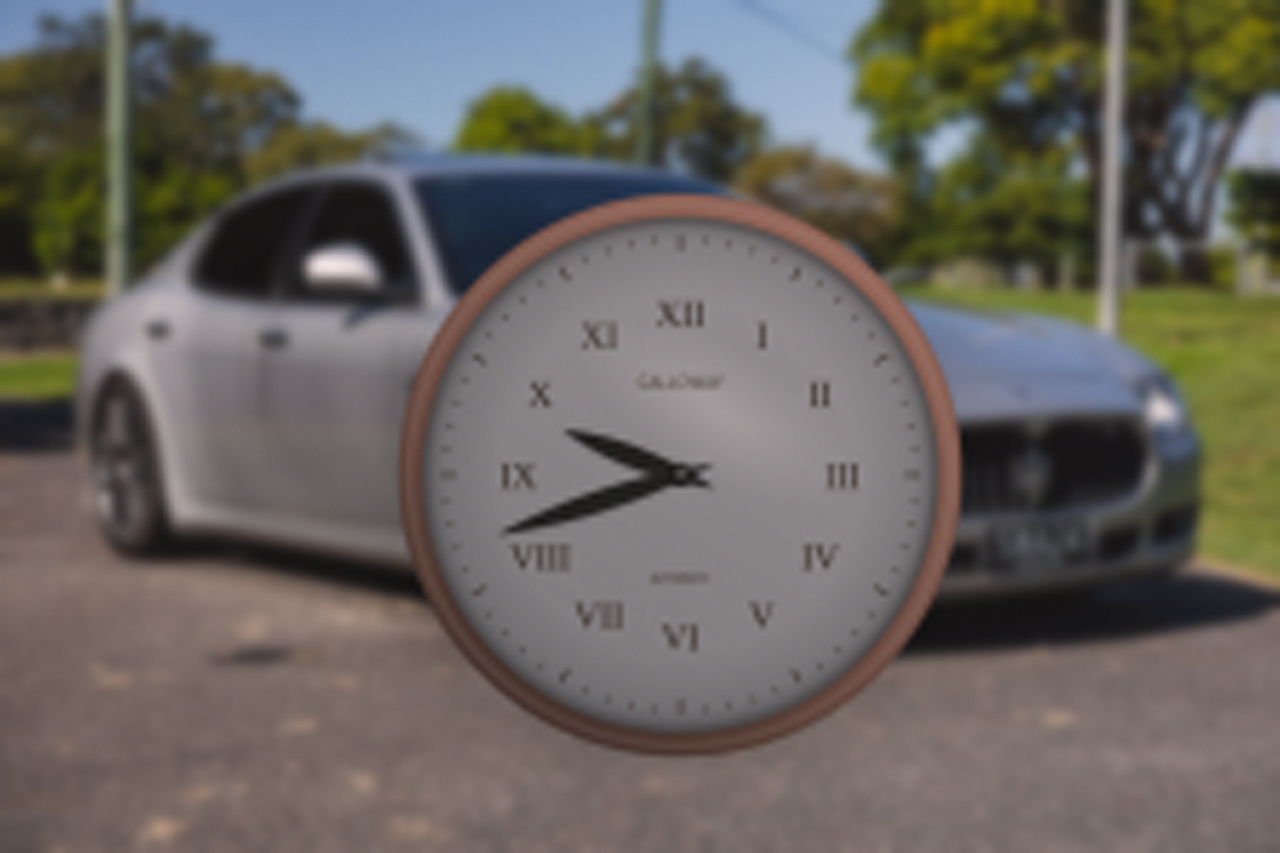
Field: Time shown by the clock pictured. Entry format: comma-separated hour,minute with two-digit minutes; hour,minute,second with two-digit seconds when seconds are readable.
9,42
